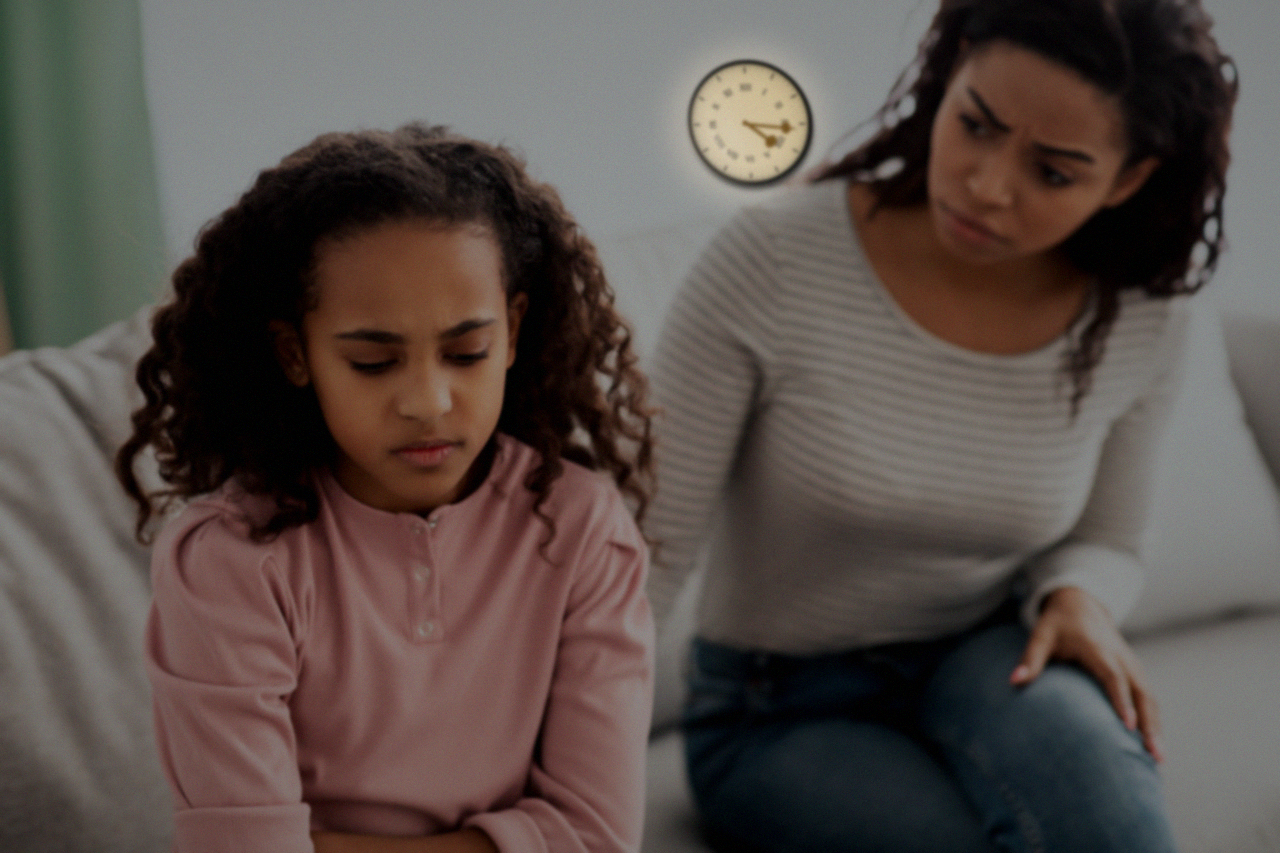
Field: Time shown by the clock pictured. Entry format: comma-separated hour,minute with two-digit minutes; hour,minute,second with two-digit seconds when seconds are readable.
4,16
